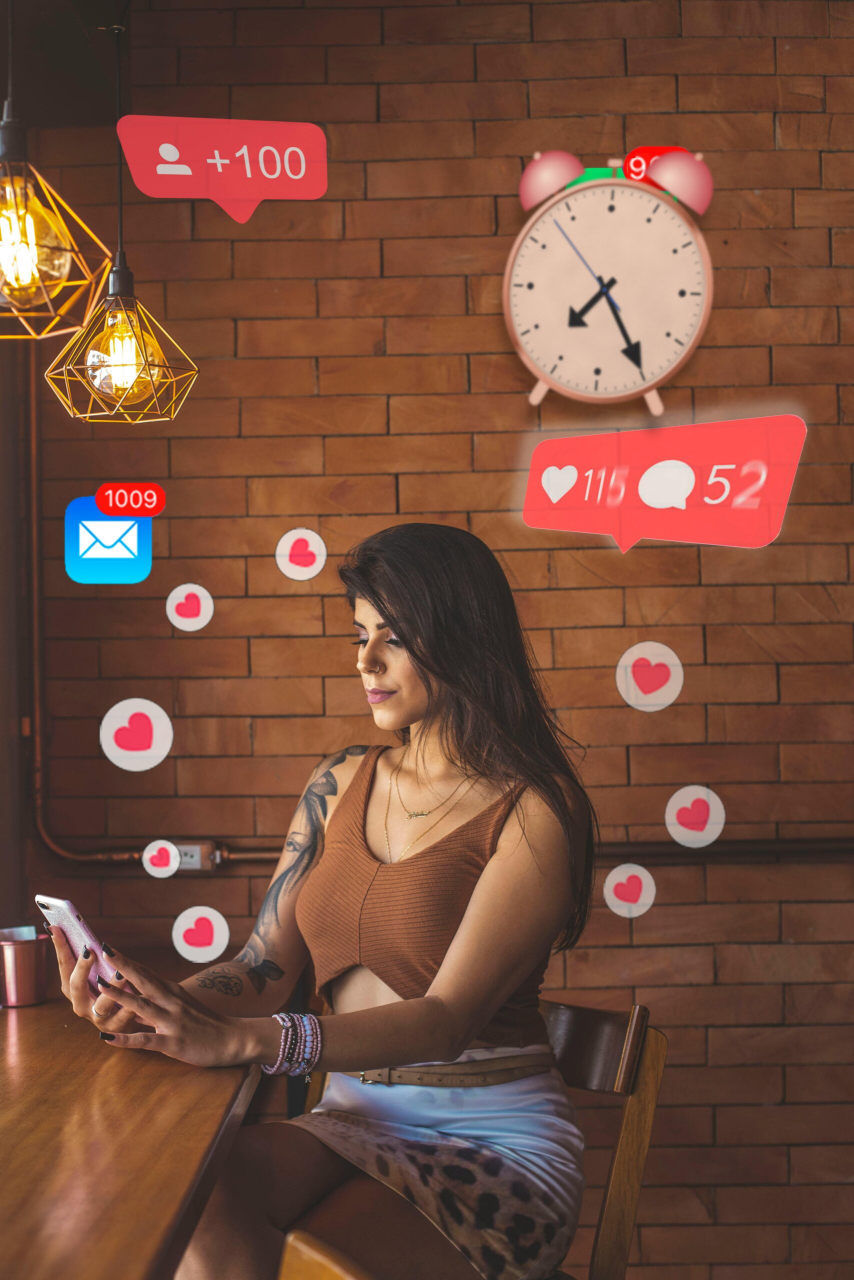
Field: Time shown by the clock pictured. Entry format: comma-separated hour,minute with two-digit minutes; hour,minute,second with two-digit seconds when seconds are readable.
7,24,53
